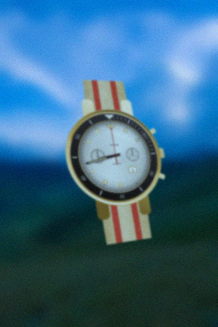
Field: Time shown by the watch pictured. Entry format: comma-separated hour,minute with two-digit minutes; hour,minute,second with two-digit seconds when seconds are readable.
8,43
